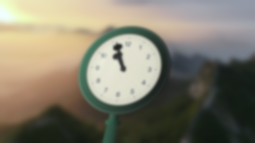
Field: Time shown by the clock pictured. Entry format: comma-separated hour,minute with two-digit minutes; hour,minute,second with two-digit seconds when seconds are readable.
10,56
